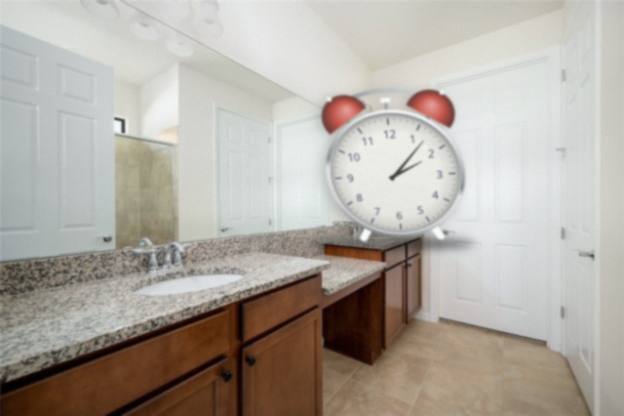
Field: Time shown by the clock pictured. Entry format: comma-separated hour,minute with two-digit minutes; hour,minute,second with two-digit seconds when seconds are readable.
2,07
